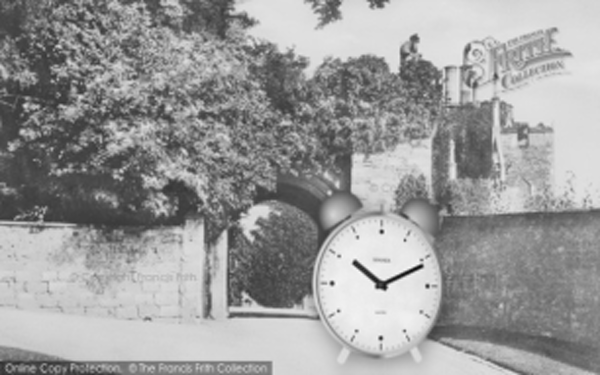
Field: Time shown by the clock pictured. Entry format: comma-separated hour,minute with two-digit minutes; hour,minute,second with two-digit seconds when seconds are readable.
10,11
